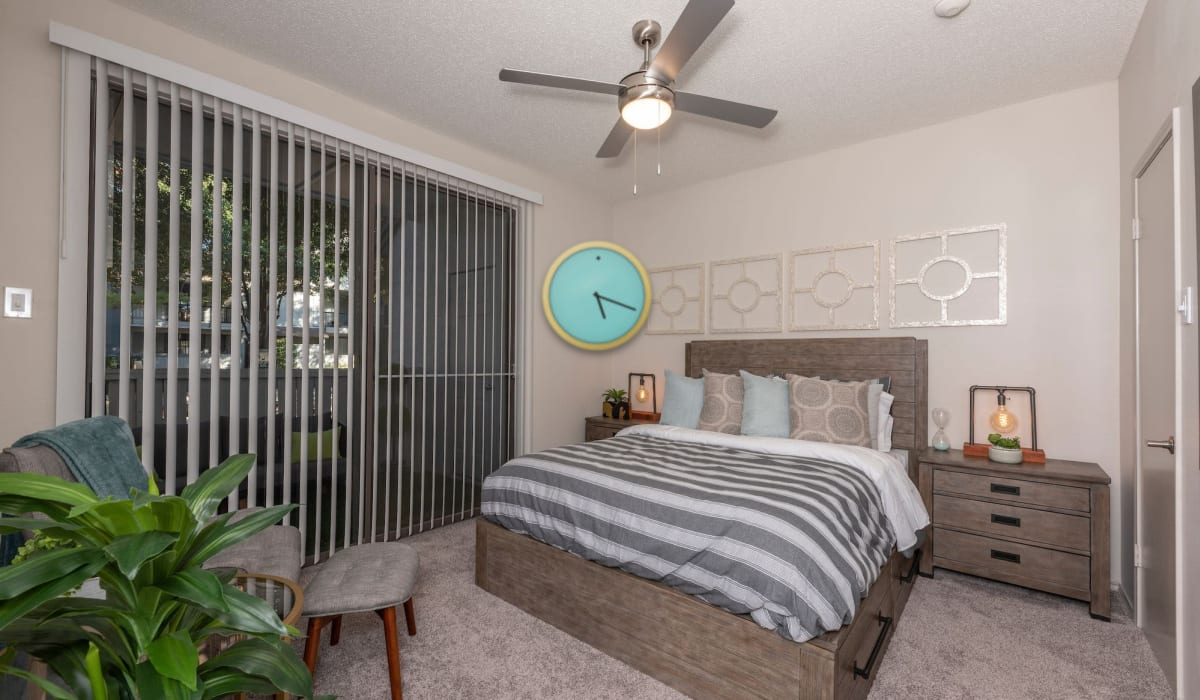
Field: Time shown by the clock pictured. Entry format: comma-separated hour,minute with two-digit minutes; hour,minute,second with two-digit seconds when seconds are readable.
5,18
